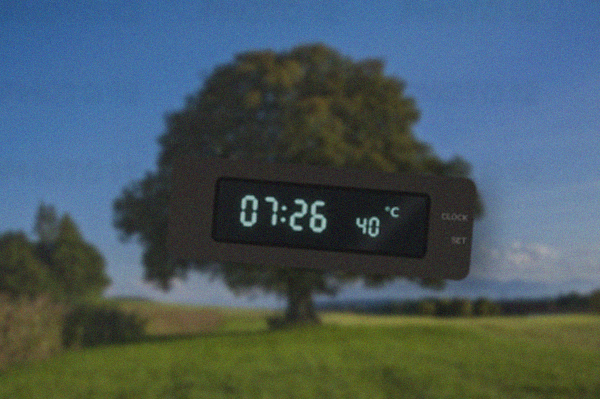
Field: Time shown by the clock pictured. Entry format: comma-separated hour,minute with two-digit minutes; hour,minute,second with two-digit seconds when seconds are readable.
7,26
